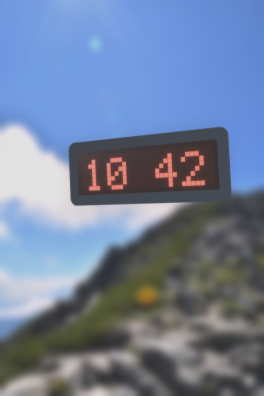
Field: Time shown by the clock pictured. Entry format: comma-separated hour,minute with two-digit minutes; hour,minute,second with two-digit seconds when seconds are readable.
10,42
